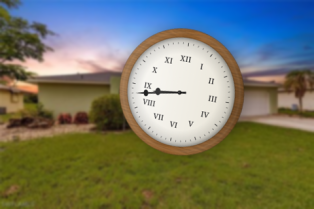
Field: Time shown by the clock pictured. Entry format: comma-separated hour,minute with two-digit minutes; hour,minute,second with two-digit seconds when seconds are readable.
8,43
